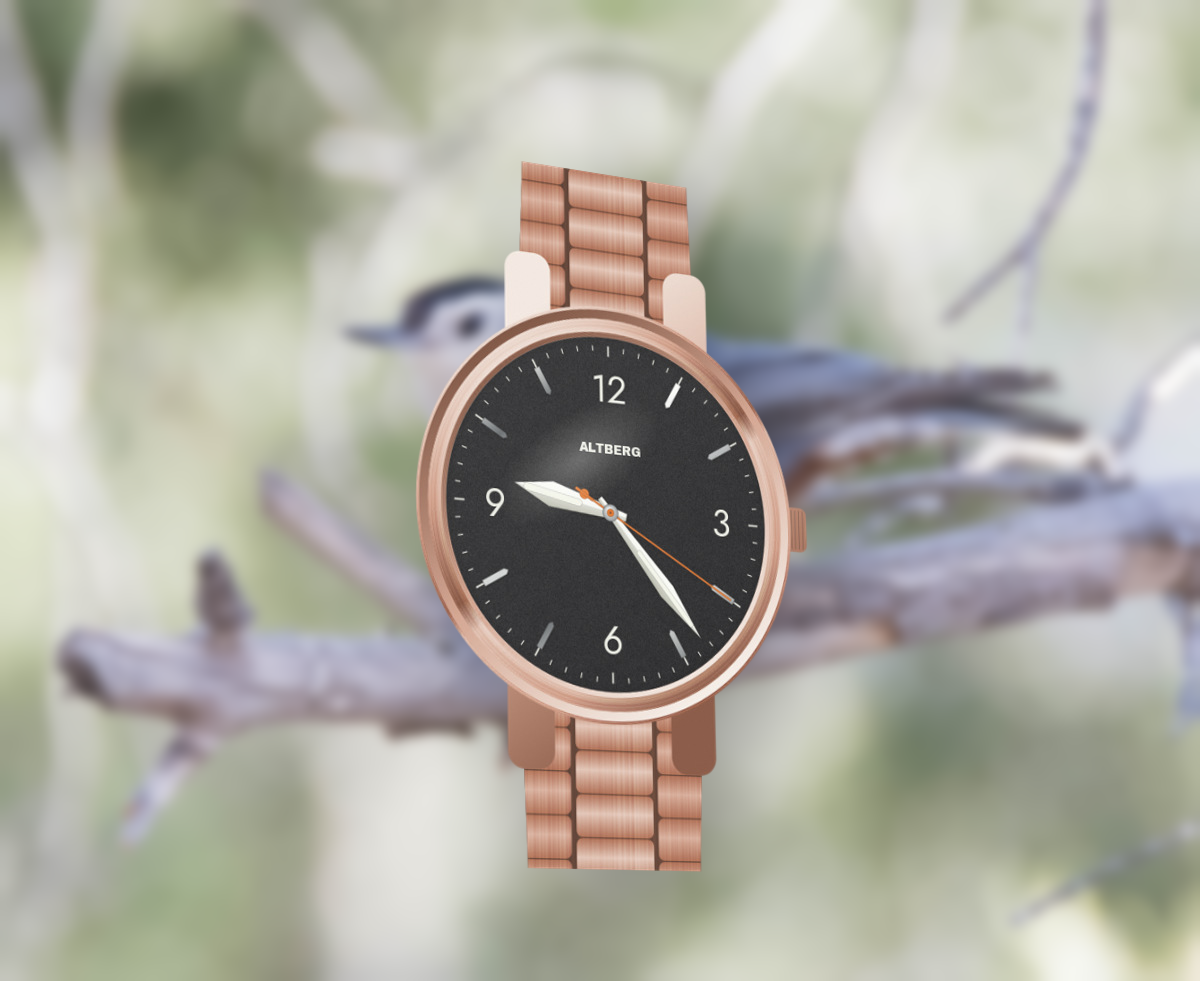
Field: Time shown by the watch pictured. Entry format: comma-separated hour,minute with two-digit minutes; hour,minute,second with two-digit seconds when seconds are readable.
9,23,20
